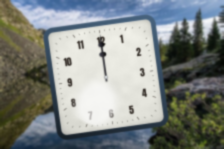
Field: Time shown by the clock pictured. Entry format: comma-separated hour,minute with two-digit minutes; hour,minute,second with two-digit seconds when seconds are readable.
12,00
